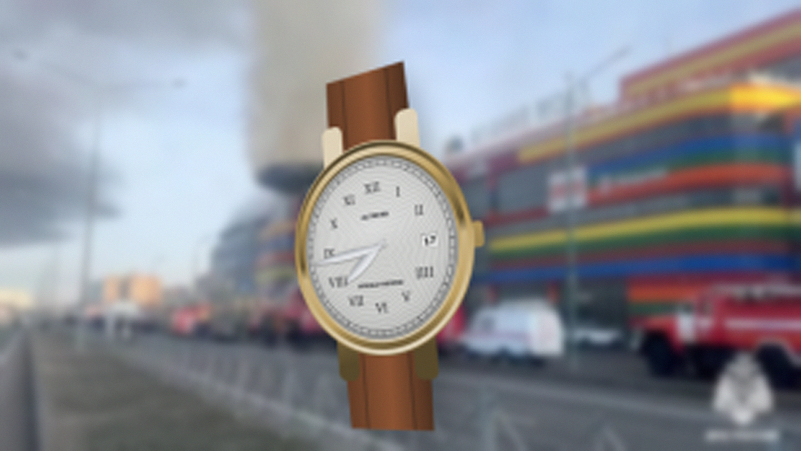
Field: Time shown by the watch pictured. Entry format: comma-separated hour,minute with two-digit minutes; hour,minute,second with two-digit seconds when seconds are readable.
7,44
